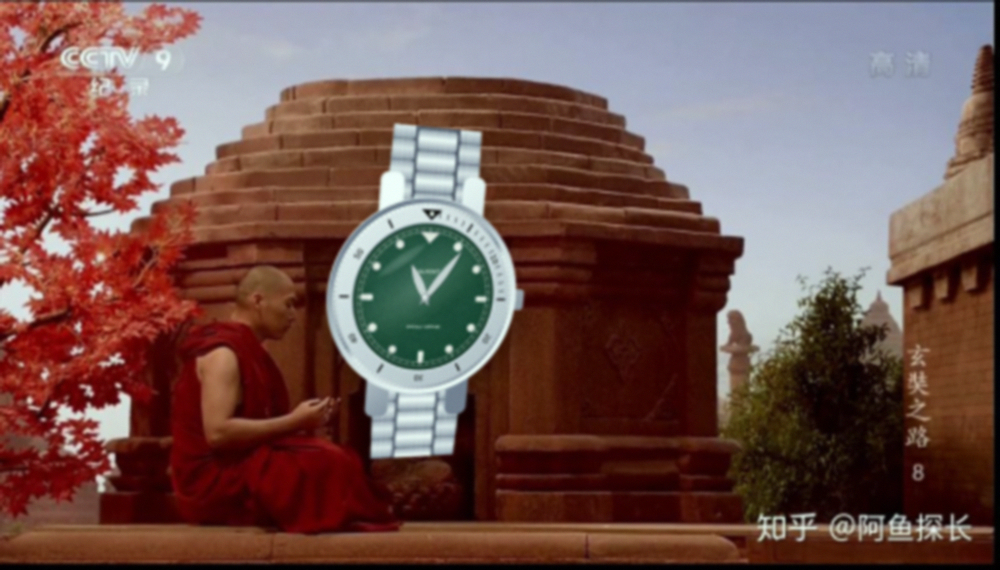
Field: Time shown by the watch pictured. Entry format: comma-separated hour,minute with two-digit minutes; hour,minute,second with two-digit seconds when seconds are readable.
11,06
